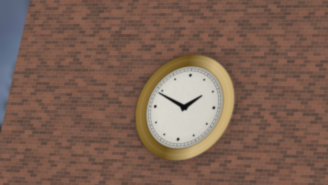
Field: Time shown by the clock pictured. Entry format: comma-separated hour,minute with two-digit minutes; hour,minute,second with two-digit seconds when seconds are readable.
1,49
